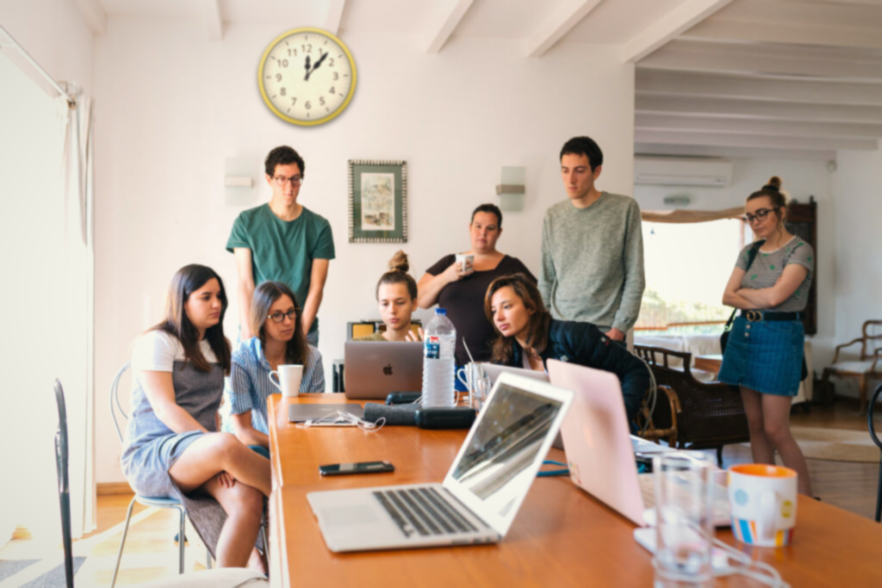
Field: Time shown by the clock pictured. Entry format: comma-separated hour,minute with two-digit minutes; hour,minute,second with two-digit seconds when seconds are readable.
12,07
